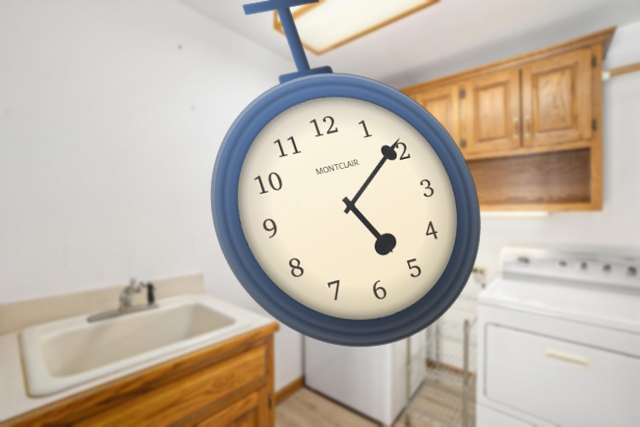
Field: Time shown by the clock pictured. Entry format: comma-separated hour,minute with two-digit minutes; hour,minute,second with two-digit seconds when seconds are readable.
5,09
